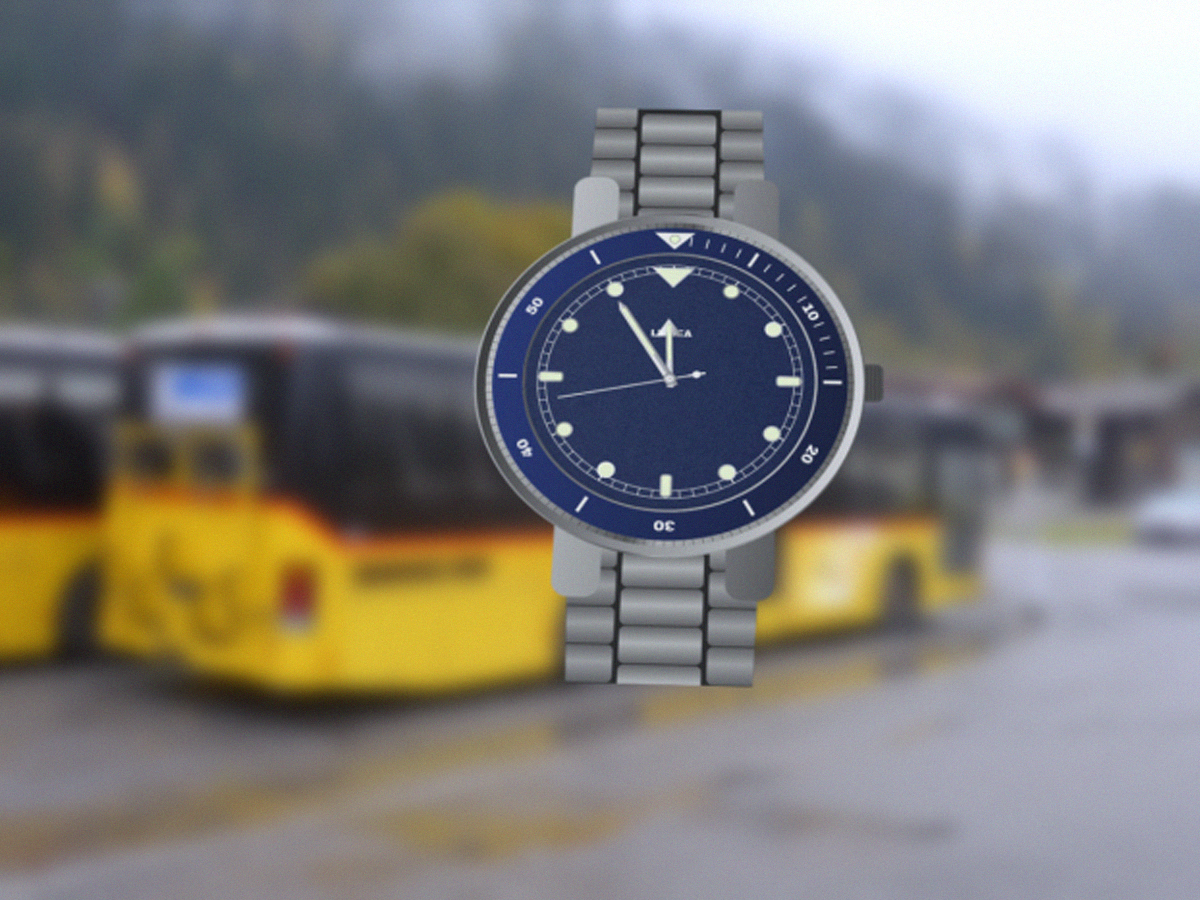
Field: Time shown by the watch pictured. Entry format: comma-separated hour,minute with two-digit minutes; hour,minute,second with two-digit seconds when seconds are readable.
11,54,43
